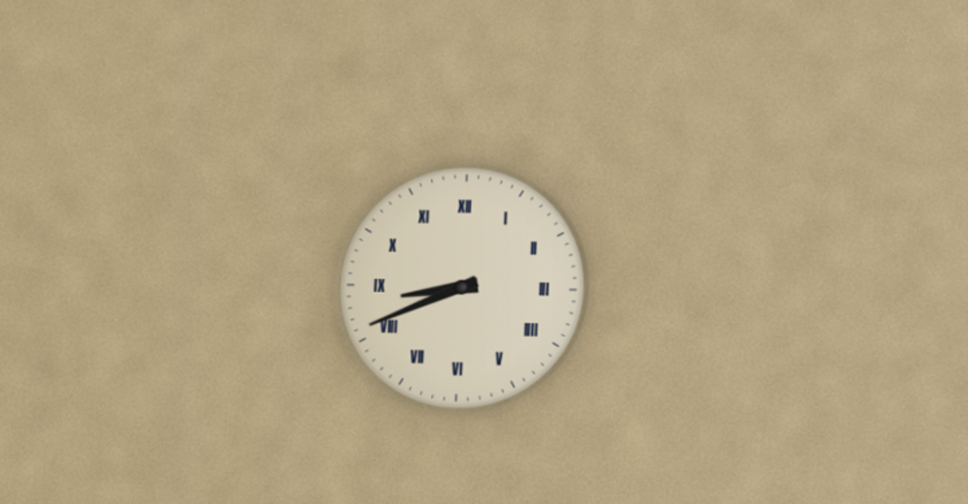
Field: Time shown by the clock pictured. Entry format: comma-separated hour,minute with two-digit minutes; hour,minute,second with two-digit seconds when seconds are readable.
8,41
